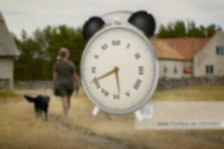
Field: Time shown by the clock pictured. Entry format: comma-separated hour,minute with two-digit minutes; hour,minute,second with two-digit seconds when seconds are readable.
5,41
